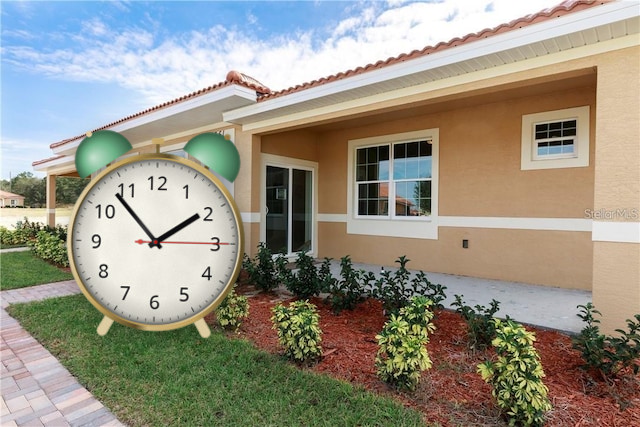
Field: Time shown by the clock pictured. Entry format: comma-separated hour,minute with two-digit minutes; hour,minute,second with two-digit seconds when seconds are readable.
1,53,15
